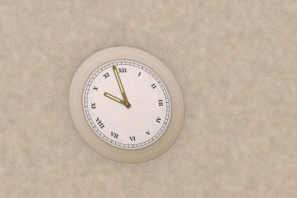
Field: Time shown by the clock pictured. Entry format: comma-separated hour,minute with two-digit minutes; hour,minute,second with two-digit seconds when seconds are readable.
9,58
